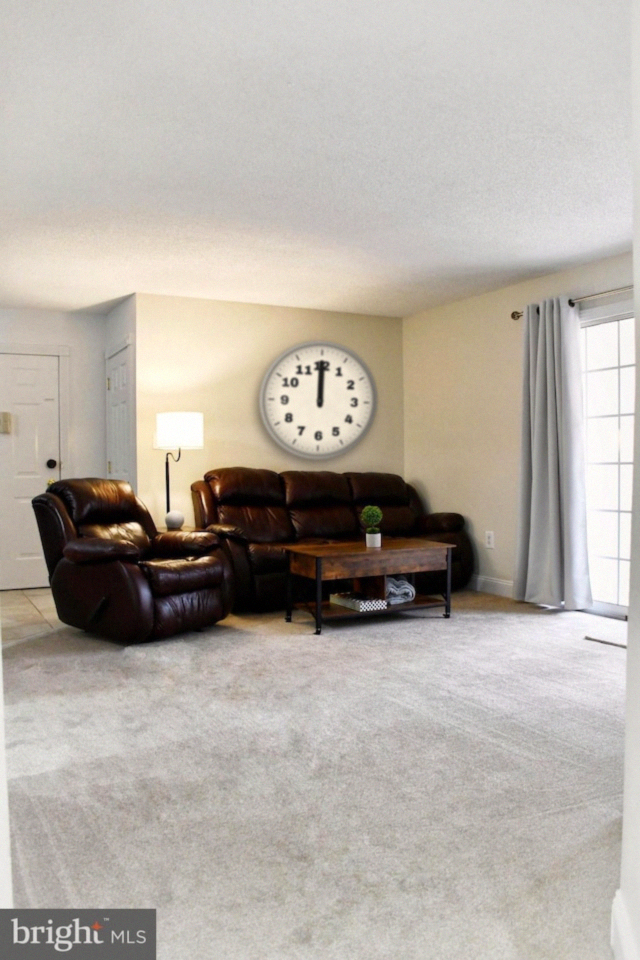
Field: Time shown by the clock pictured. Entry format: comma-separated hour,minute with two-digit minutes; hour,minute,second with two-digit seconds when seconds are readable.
12,00
